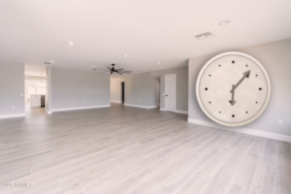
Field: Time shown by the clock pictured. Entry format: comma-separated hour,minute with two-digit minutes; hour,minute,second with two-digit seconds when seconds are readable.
6,07
